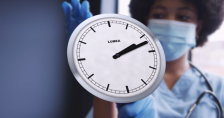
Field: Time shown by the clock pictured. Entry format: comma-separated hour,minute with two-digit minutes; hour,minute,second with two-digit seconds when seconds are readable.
2,12
